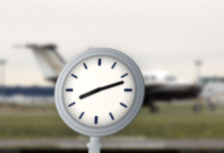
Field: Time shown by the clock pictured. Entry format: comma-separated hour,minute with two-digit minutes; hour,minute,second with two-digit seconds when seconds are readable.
8,12
